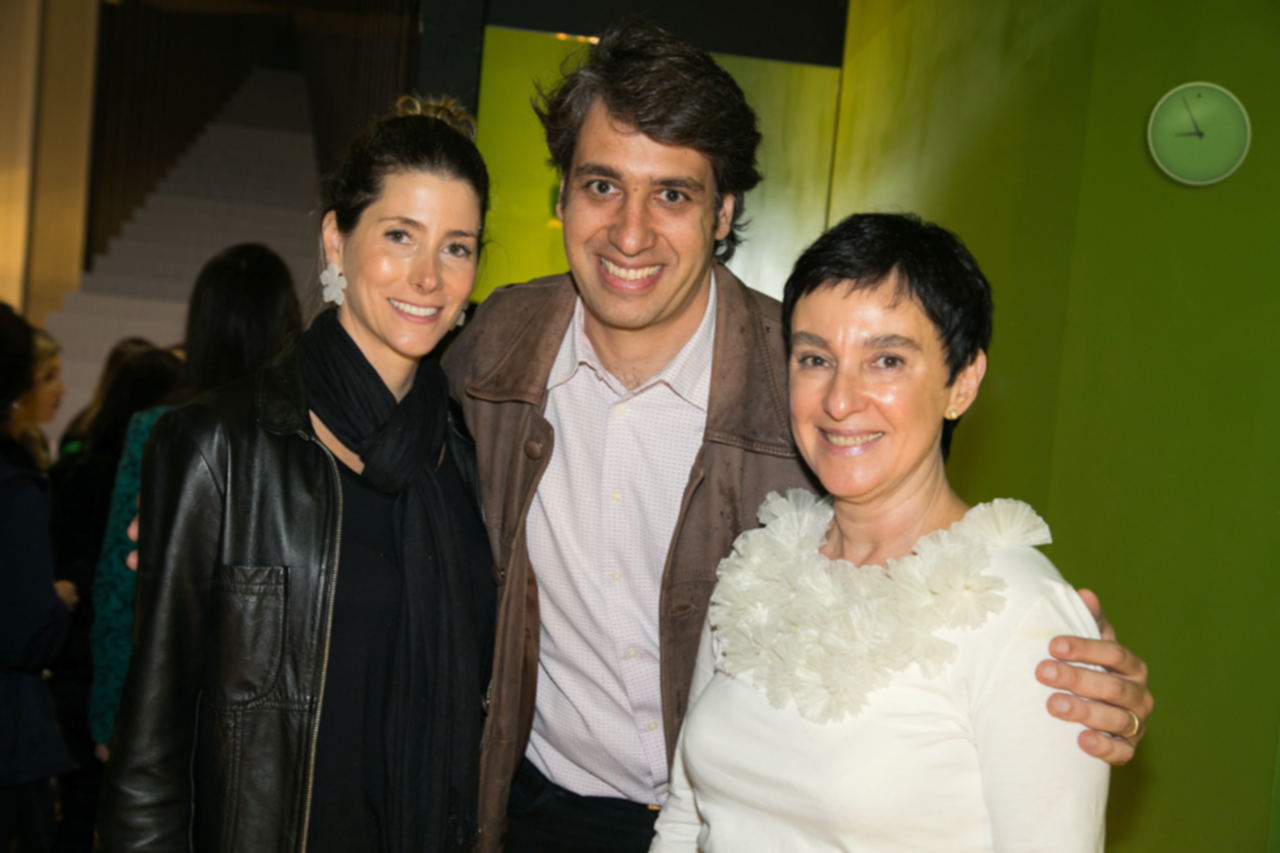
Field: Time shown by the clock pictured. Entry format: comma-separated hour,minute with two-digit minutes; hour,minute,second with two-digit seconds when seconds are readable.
8,56
